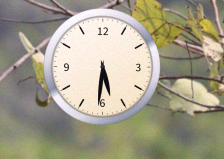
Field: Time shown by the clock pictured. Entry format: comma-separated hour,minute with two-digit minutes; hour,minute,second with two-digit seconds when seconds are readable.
5,31
